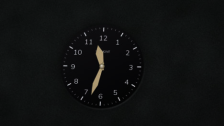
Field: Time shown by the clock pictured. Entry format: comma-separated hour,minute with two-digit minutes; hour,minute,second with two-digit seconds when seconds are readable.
11,33
